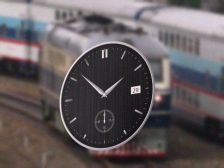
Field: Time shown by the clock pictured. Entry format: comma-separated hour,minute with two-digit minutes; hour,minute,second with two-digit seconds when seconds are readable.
1,52
